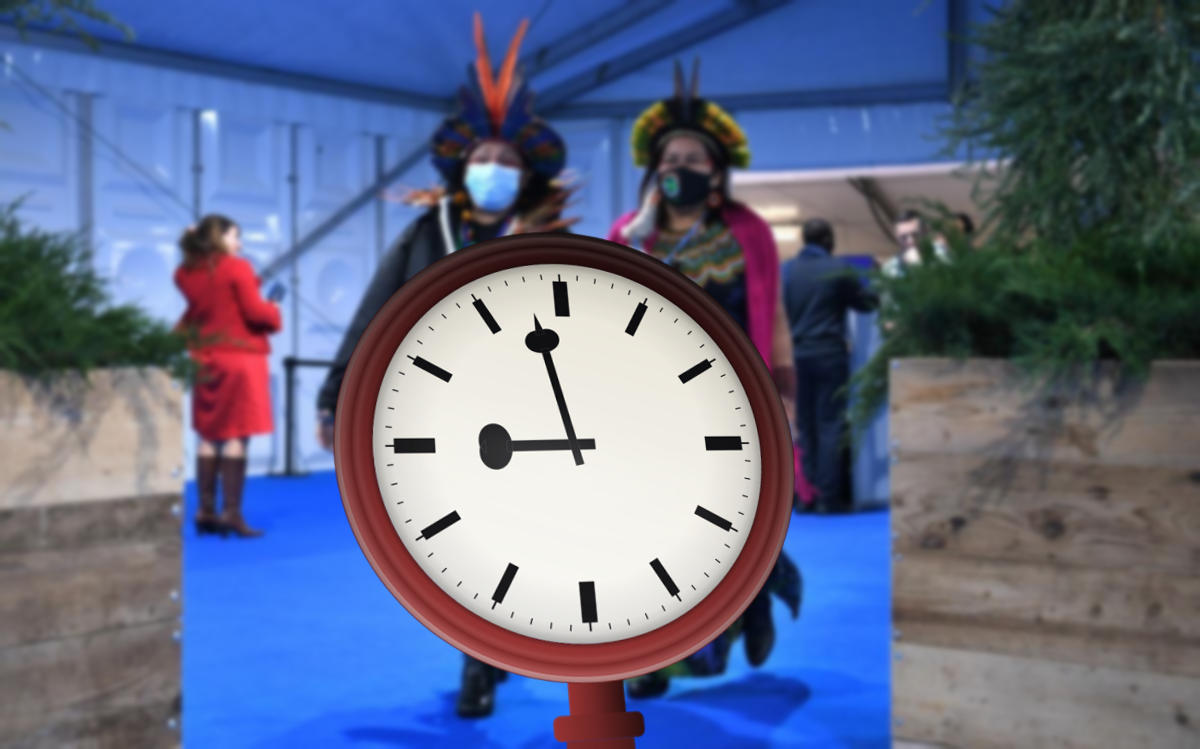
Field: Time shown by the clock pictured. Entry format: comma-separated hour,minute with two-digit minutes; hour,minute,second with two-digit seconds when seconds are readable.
8,58
